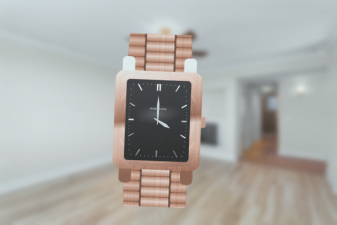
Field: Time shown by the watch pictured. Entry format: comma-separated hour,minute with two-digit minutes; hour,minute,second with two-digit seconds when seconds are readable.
4,00
